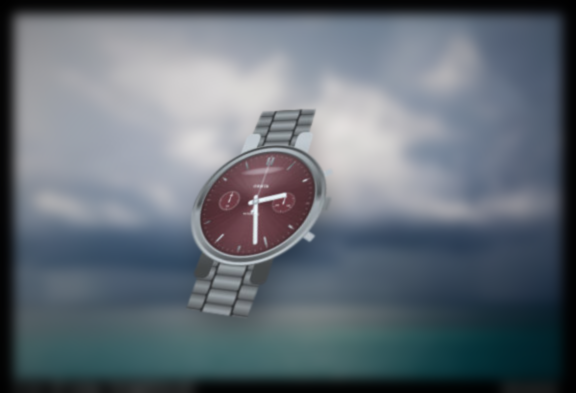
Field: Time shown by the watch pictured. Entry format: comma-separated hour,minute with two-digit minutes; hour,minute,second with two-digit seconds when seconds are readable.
2,27
